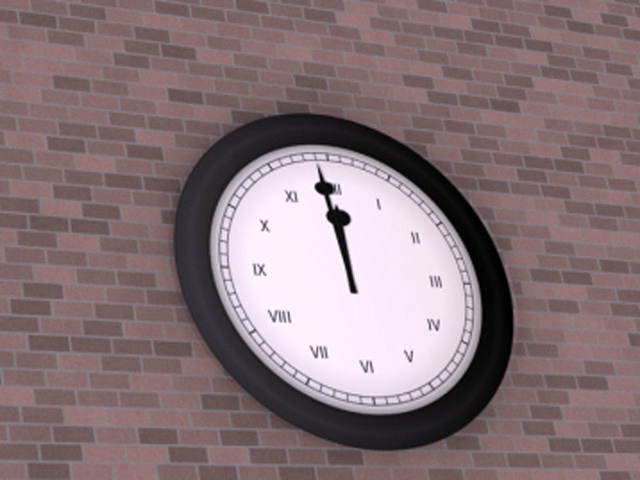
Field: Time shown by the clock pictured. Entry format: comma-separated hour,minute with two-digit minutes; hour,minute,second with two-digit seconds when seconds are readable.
11,59
